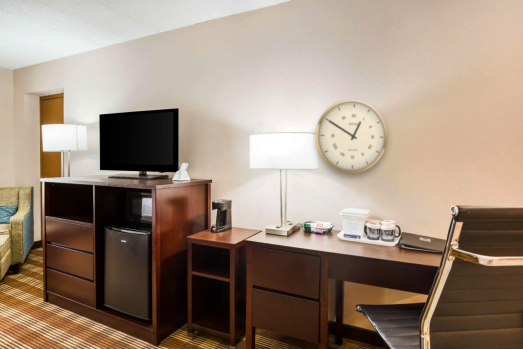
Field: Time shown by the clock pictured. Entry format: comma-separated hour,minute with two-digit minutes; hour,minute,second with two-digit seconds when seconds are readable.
12,50
